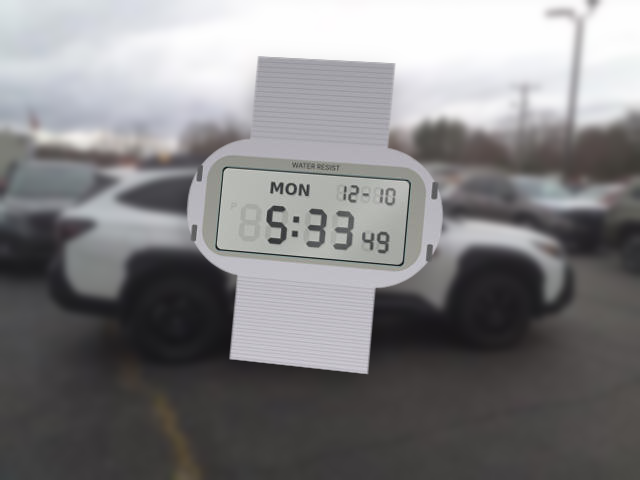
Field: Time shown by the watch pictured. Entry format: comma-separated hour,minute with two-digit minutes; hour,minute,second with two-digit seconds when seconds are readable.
5,33,49
